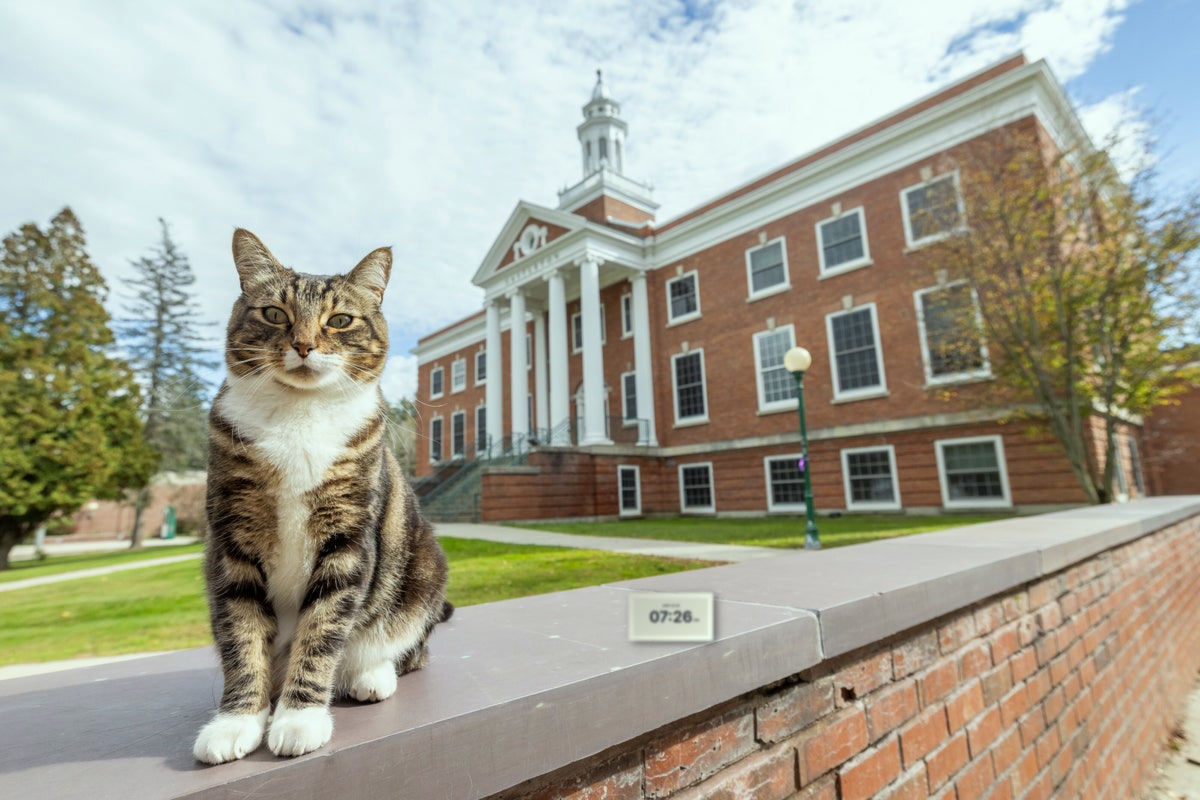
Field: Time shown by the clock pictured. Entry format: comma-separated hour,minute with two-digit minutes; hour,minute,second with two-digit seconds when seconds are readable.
7,26
